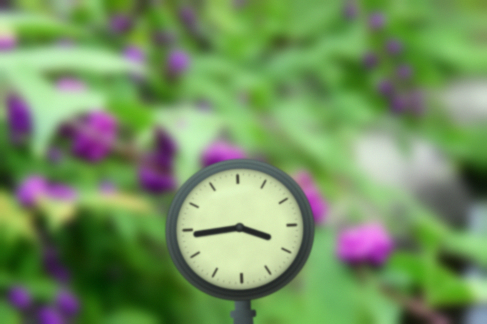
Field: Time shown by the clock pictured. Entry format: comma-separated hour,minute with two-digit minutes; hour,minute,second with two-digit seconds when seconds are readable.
3,44
